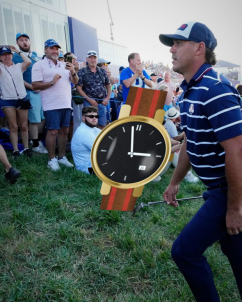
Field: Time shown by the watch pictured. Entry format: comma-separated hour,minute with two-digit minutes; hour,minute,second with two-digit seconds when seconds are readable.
2,58
